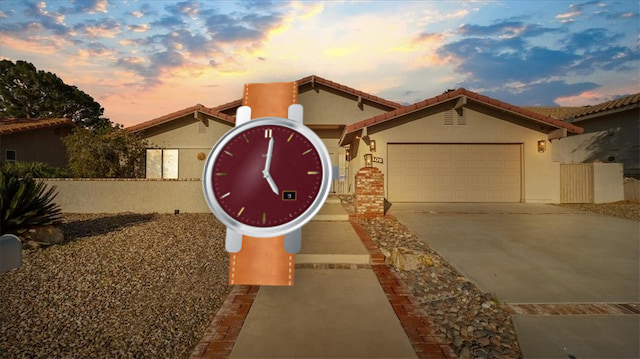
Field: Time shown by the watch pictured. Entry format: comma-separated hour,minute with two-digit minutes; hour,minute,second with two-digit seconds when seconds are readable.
5,01
